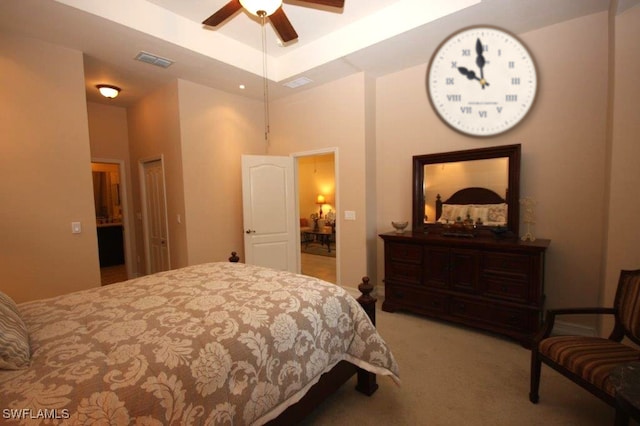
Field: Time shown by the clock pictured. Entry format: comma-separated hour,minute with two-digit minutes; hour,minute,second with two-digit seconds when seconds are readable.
9,59
